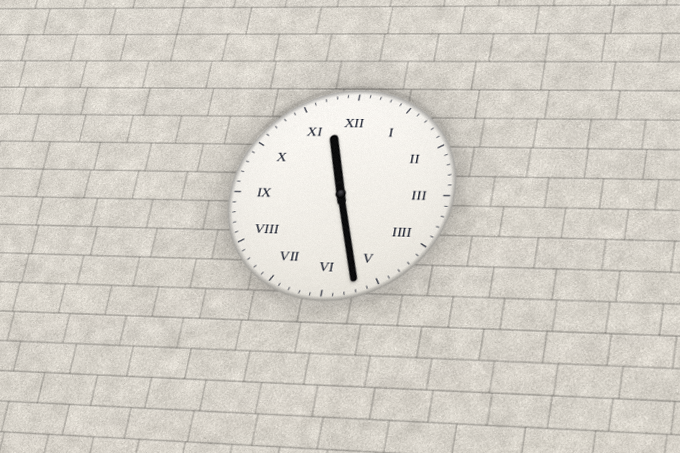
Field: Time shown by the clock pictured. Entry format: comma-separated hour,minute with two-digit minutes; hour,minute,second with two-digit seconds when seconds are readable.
11,27
